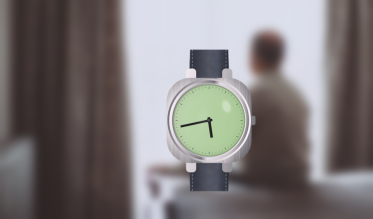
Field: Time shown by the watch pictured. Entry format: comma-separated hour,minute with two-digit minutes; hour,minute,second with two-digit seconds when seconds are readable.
5,43
